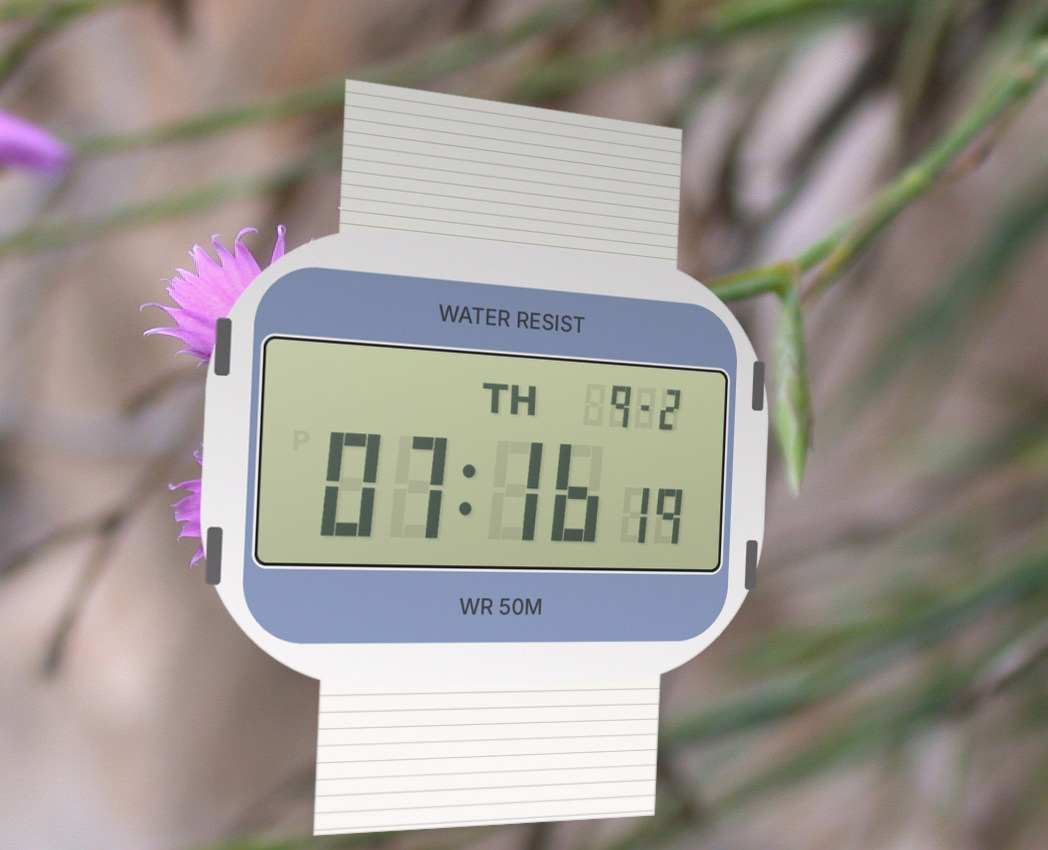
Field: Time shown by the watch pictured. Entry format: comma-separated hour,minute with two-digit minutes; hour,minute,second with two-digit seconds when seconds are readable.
7,16,19
